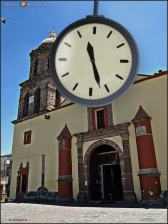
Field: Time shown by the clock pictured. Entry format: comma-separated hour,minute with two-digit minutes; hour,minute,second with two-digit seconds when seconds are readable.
11,27
